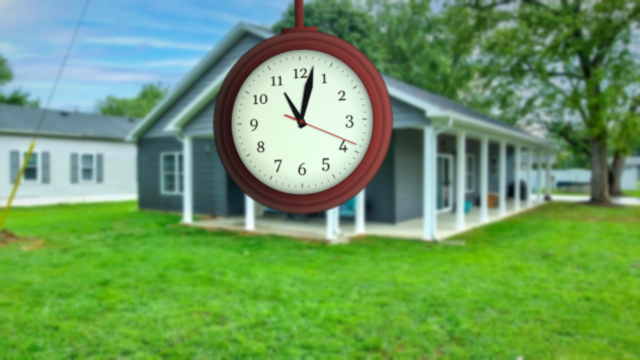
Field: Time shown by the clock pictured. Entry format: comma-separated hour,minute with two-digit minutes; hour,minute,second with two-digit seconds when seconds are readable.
11,02,19
